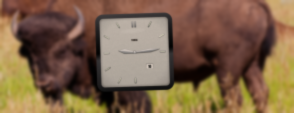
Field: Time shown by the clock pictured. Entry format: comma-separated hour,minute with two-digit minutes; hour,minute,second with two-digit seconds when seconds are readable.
9,14
